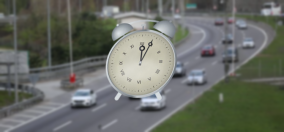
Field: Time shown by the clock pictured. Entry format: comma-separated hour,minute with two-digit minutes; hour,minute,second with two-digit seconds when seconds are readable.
12,04
